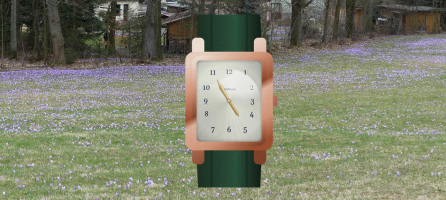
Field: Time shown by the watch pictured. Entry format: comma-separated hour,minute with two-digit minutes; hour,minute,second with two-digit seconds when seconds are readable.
4,55
